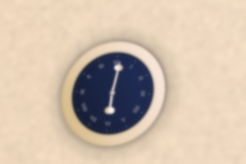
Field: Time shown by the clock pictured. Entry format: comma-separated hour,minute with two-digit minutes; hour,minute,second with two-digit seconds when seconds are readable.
6,01
